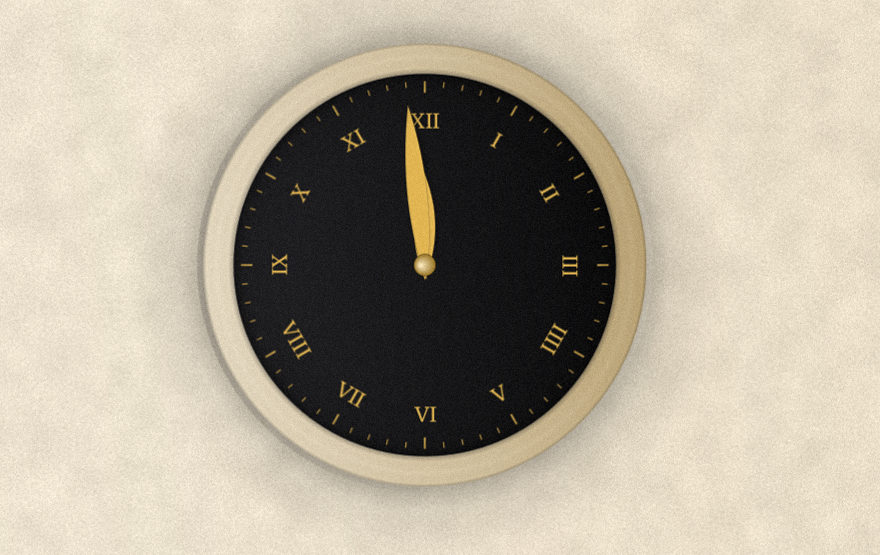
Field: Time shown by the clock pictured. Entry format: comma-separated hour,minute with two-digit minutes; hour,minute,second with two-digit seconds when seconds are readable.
11,59
